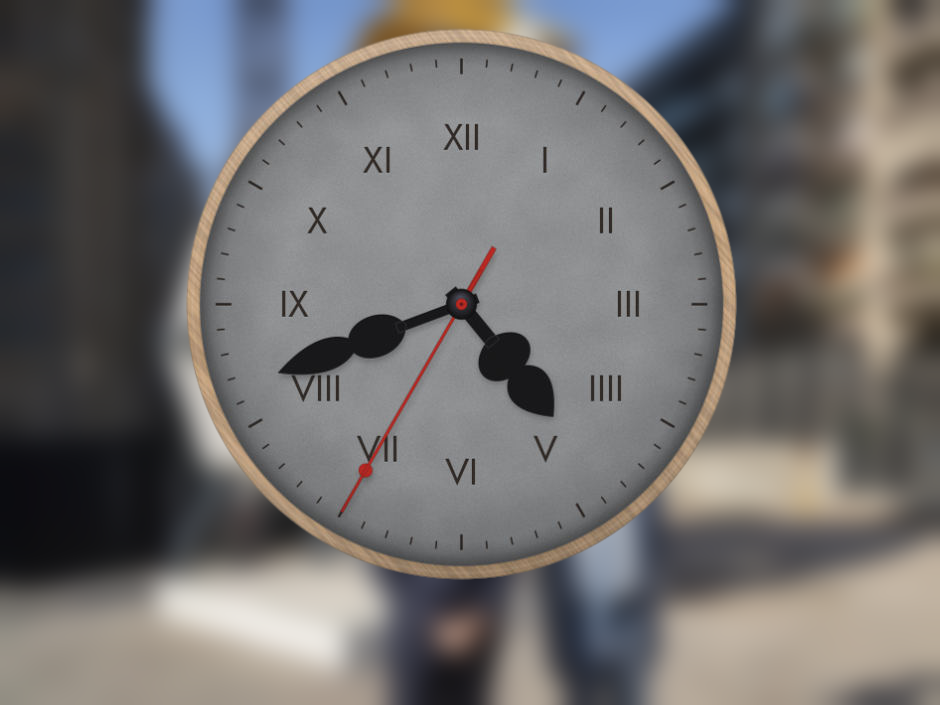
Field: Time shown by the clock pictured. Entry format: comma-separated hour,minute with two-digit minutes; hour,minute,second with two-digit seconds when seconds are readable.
4,41,35
